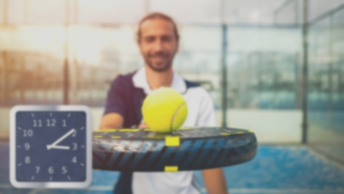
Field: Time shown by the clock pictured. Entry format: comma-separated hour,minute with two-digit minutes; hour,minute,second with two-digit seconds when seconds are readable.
3,09
